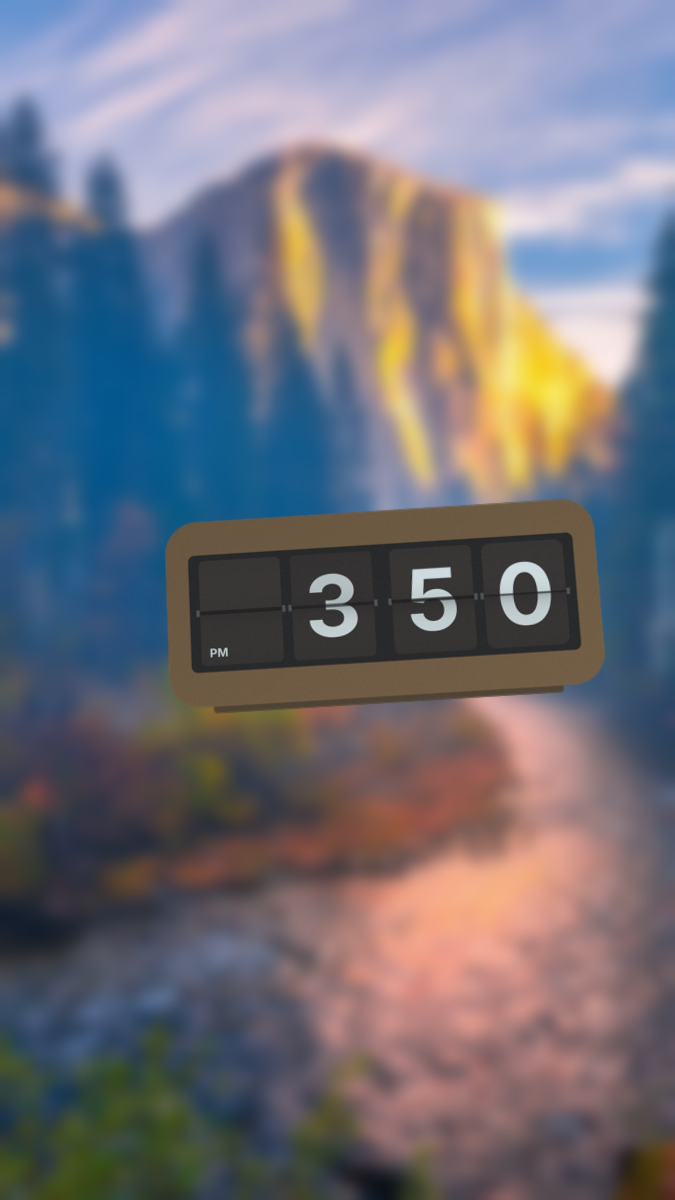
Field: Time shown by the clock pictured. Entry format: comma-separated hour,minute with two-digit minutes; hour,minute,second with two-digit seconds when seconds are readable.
3,50
